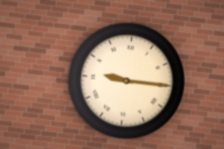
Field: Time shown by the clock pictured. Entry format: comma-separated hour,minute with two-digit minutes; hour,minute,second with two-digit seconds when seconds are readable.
9,15
